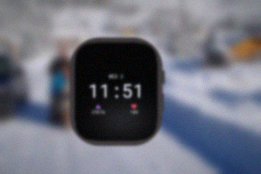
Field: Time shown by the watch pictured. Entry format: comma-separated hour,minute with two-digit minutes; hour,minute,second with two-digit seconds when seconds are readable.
11,51
